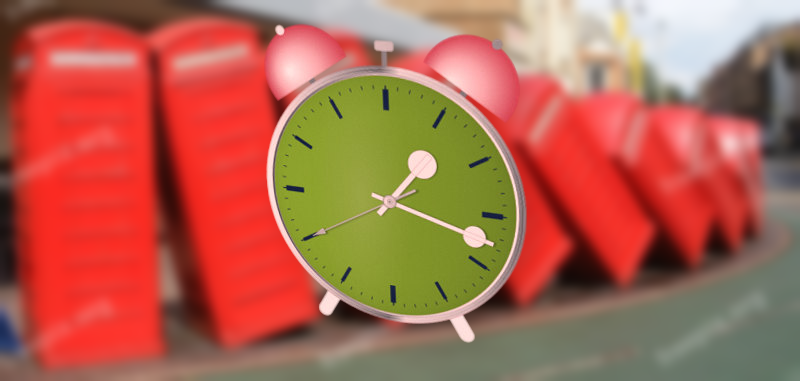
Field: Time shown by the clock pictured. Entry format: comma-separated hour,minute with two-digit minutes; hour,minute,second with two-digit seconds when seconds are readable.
1,17,40
